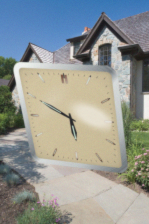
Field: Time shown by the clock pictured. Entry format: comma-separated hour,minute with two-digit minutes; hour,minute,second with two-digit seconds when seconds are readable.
5,50
